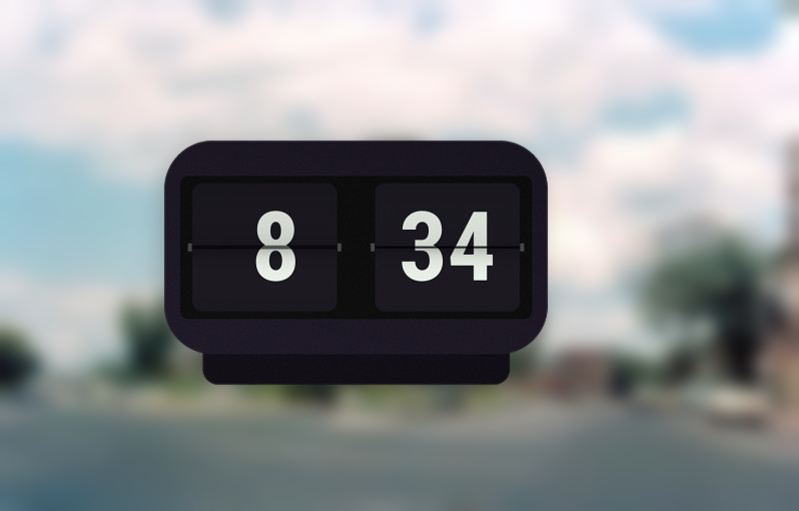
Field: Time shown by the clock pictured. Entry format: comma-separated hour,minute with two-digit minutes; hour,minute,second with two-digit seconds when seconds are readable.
8,34
